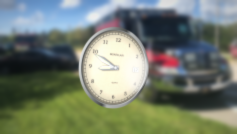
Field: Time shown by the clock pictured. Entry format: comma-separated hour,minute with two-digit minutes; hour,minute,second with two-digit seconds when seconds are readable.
8,49
